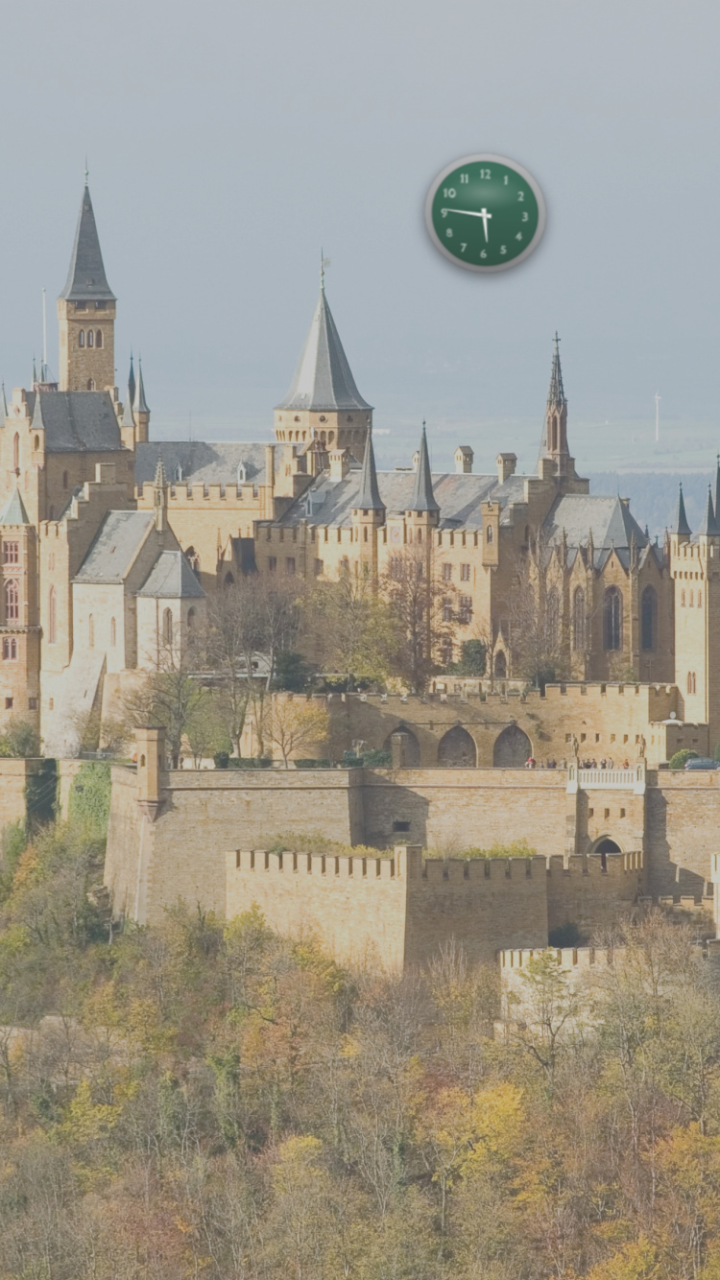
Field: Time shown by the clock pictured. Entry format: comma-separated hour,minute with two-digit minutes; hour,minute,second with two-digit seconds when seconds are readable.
5,46
